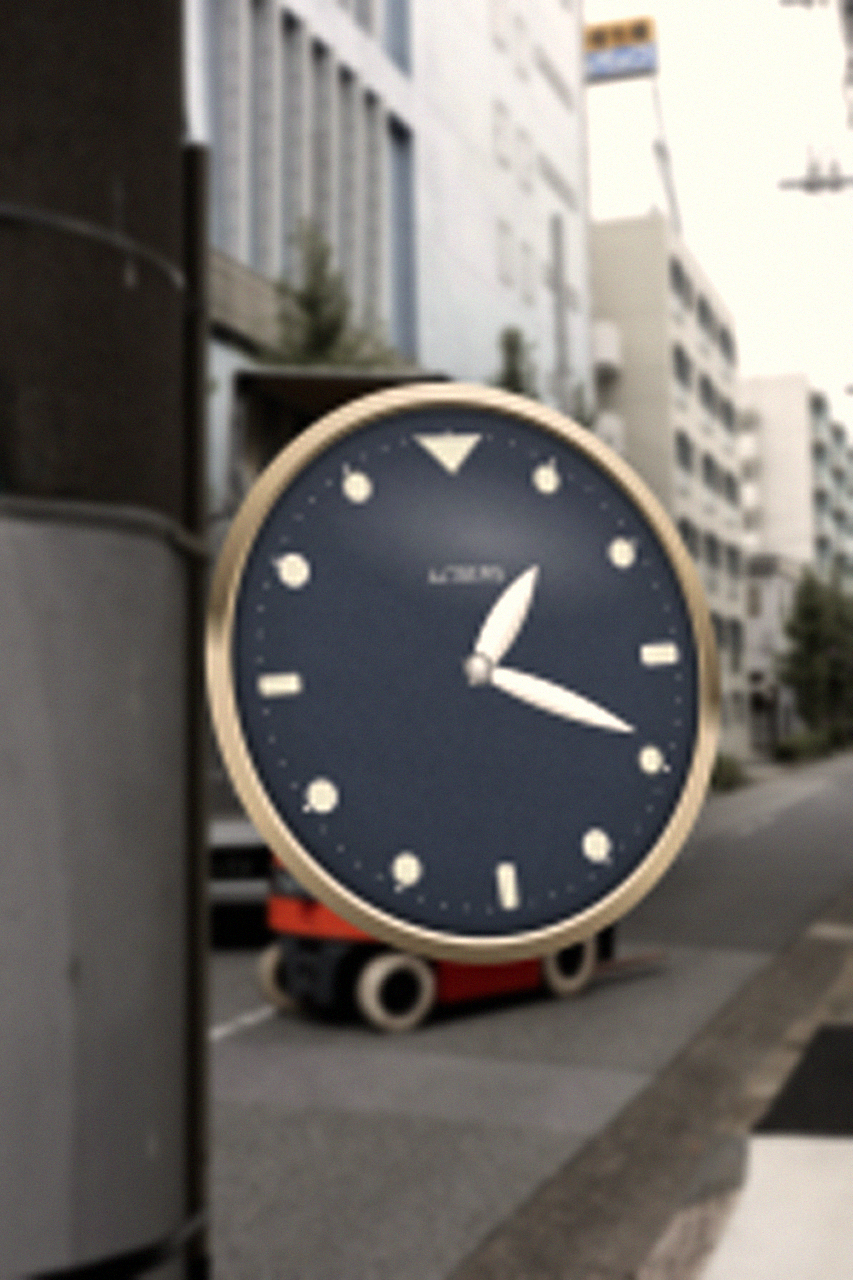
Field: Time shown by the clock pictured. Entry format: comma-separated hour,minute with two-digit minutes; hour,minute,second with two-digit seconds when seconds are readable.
1,19
